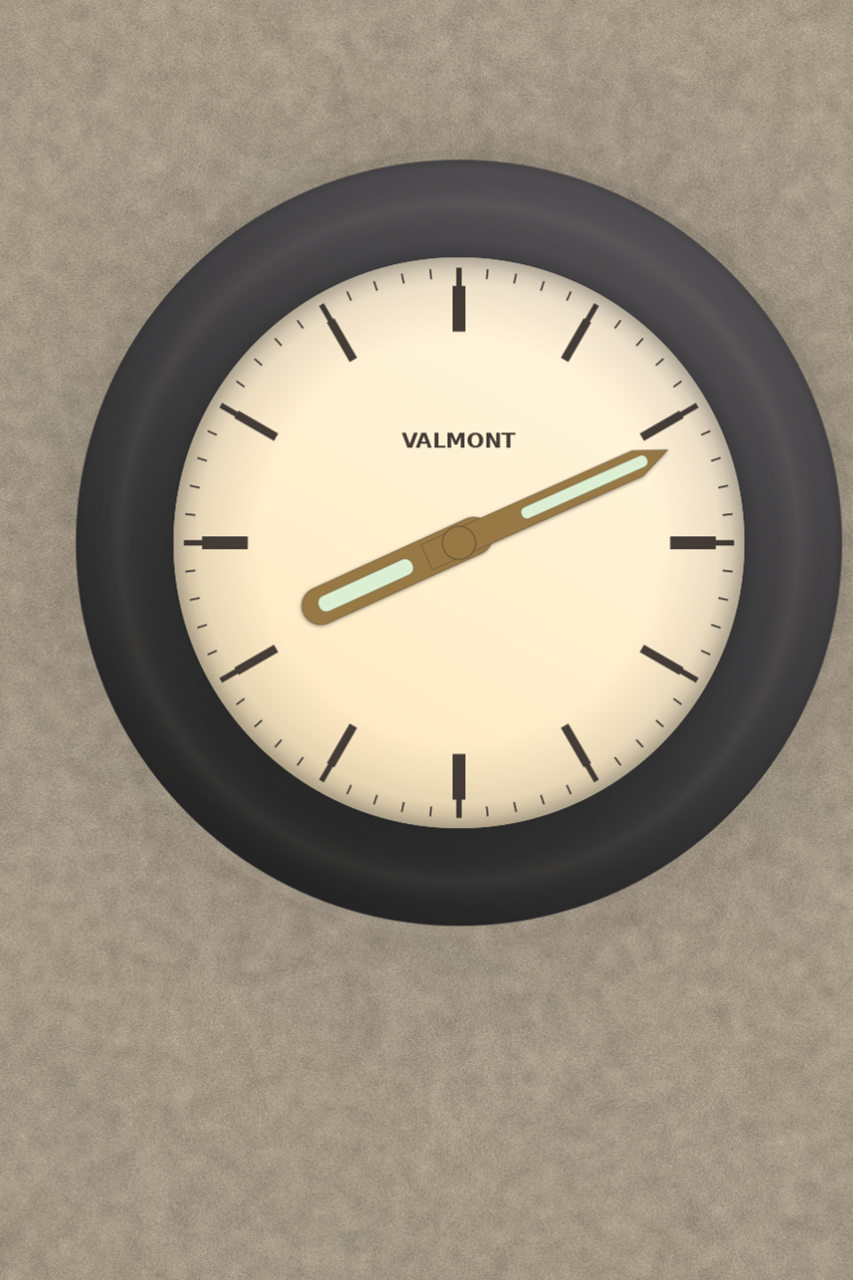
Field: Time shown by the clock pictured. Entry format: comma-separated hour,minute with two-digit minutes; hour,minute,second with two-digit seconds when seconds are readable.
8,11
